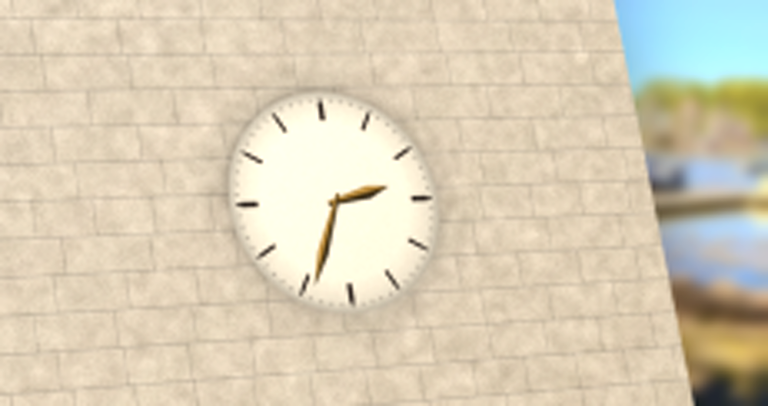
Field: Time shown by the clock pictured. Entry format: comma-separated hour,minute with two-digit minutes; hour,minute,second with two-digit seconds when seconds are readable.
2,34
